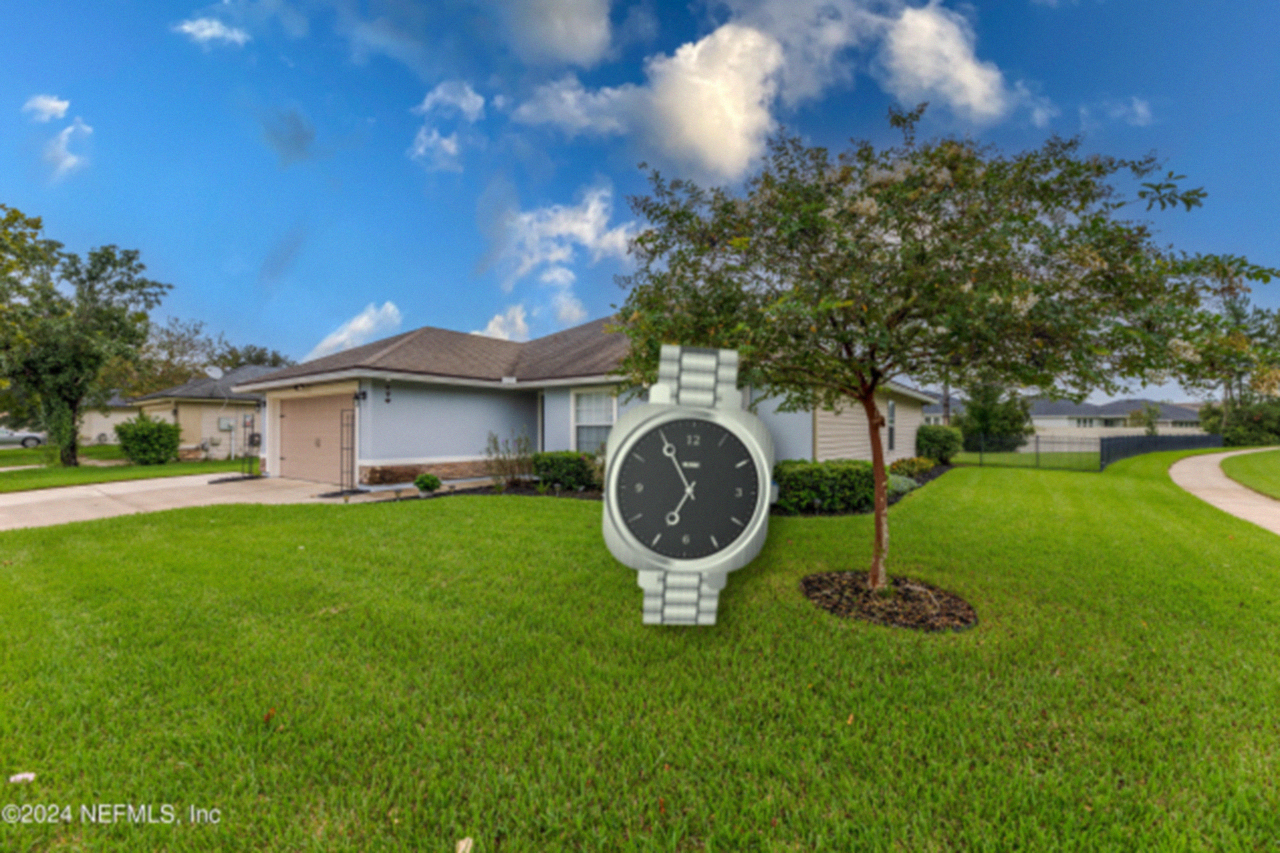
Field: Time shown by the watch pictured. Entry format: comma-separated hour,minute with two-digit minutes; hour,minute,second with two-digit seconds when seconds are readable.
6,55
